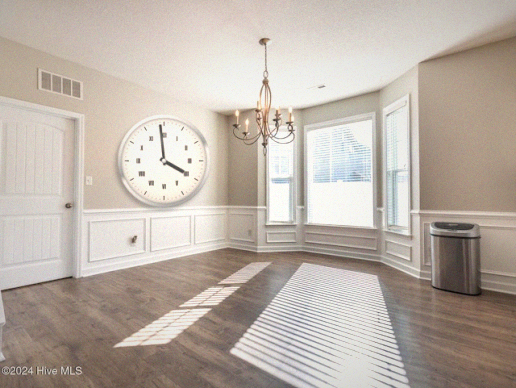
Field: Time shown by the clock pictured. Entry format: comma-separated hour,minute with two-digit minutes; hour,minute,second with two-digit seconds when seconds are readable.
3,59
